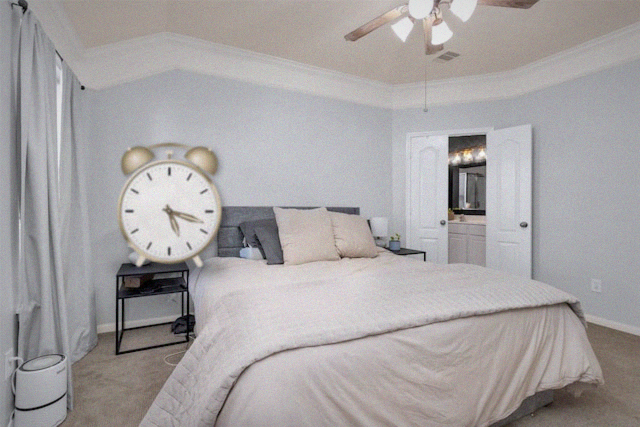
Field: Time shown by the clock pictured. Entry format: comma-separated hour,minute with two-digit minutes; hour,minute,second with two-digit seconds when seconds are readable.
5,18
